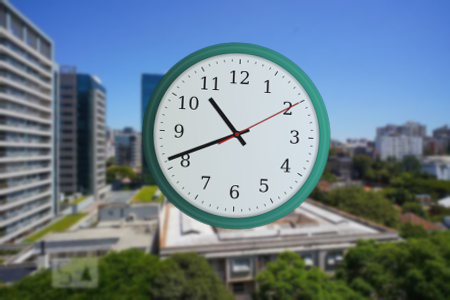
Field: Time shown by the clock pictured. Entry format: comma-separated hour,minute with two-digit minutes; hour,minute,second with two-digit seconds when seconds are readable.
10,41,10
